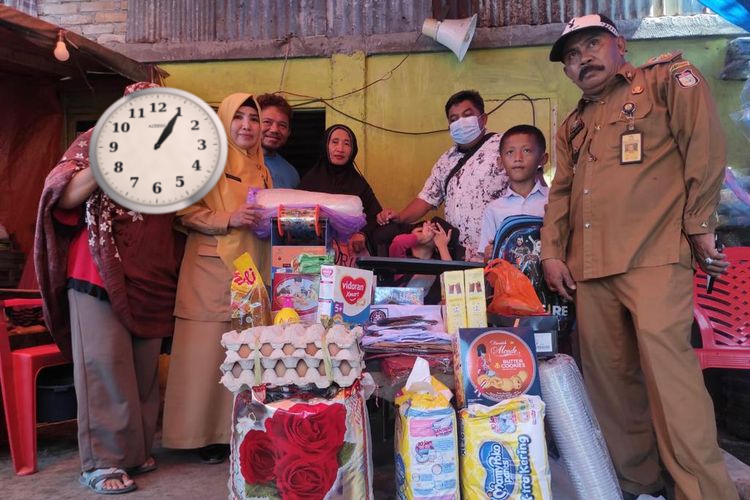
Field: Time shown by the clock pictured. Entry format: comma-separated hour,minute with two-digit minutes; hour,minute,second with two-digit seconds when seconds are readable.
1,05
